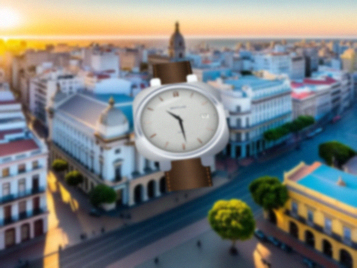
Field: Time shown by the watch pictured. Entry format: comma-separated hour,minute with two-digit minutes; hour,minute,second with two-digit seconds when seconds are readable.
10,29
